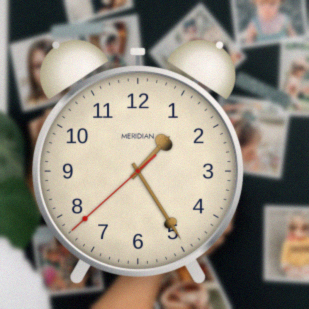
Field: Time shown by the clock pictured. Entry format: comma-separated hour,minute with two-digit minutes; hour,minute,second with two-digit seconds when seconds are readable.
1,24,38
